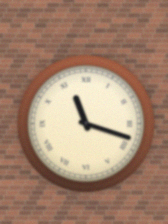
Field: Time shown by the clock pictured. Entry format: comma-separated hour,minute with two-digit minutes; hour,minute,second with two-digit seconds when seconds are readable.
11,18
